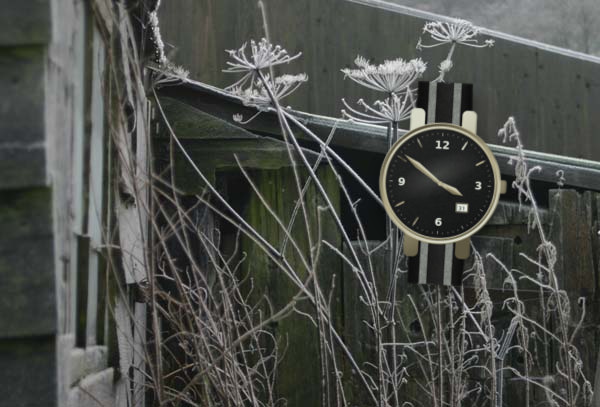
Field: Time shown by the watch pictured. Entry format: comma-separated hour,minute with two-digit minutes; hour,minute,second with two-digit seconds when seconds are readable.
3,51
